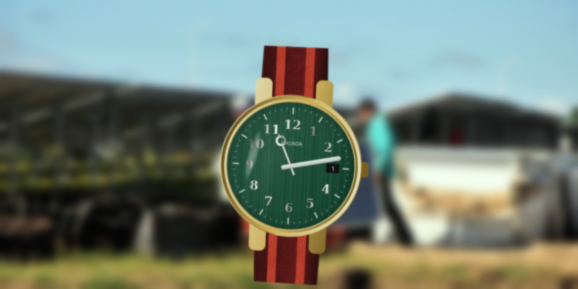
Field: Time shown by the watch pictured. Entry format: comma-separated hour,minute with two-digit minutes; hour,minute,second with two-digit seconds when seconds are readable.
11,13
